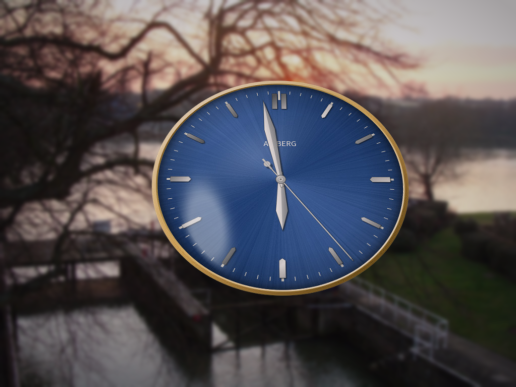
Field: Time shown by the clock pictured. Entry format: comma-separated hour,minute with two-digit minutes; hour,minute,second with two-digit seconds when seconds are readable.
5,58,24
